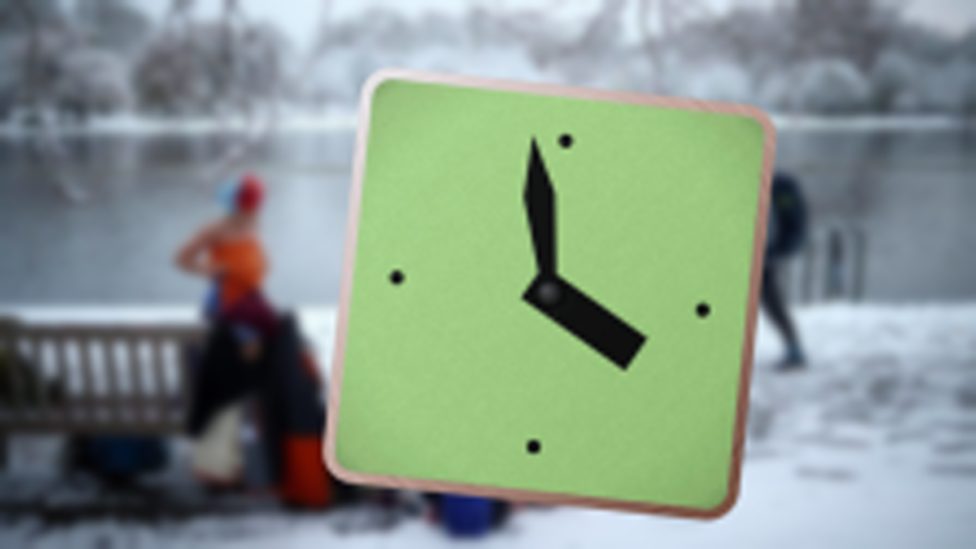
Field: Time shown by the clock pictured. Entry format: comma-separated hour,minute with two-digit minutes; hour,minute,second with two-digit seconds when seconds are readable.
3,58
